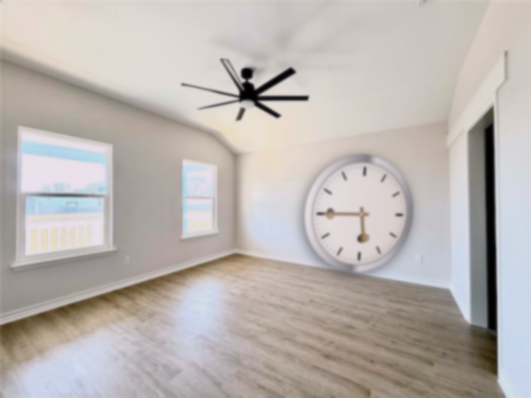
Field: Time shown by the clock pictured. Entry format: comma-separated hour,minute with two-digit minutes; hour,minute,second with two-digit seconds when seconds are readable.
5,45
